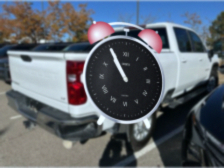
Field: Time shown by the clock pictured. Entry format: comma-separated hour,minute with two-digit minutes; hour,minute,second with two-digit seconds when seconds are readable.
10,55
